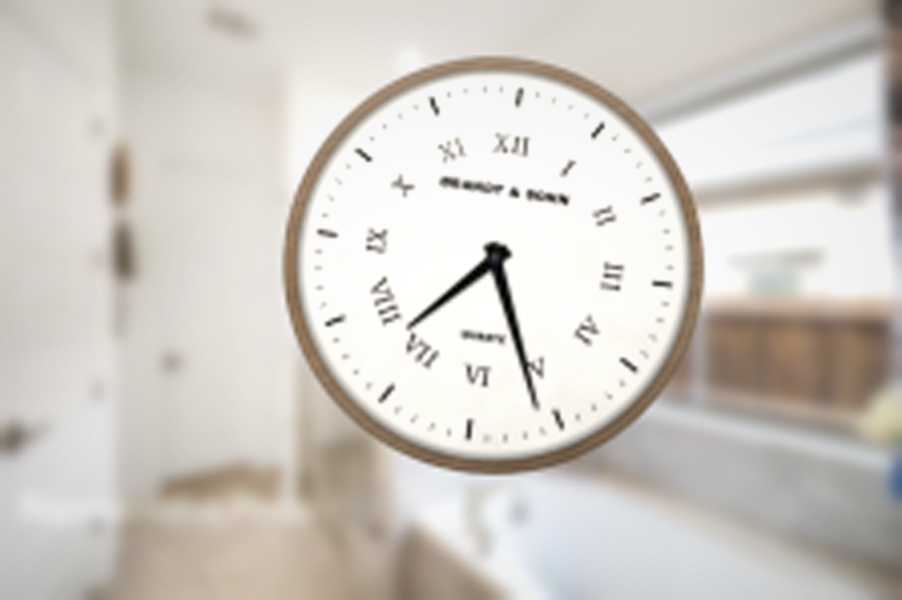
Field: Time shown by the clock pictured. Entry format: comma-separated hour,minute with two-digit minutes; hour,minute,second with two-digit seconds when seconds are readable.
7,26
